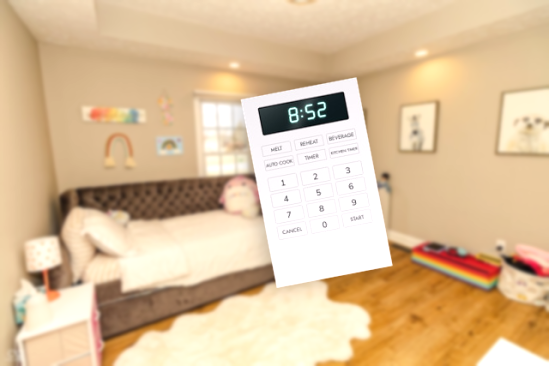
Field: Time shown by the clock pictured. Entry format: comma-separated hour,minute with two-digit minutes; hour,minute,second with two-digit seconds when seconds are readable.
8,52
